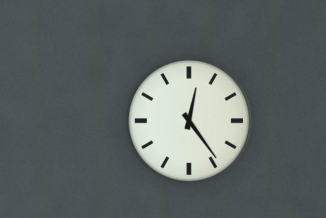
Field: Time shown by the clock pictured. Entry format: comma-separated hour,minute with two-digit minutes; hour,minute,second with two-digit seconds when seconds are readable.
12,24
